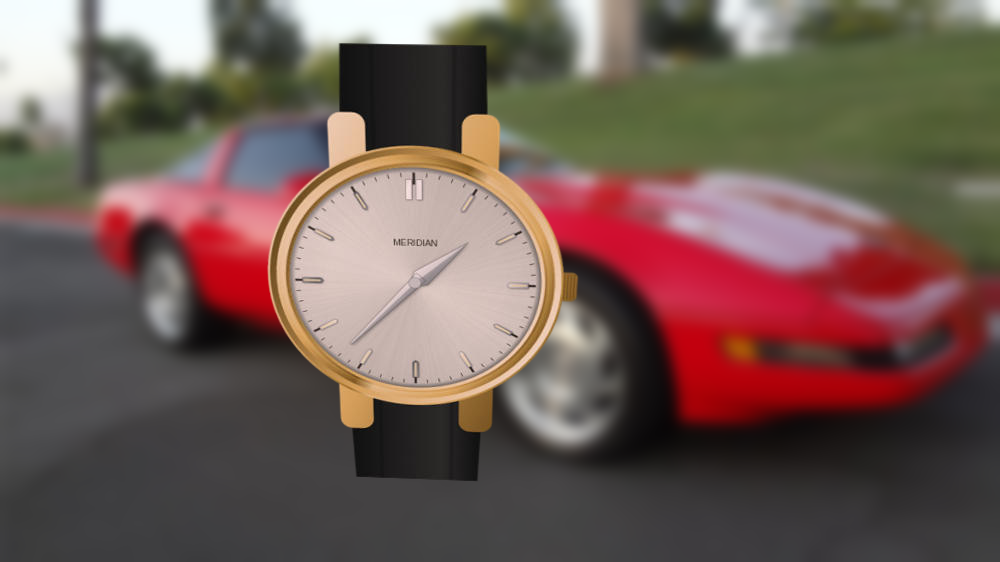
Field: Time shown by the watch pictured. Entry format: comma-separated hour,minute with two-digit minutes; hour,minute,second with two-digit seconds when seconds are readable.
1,37
